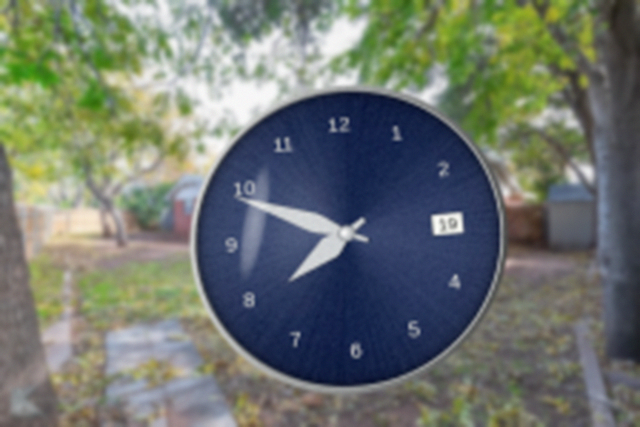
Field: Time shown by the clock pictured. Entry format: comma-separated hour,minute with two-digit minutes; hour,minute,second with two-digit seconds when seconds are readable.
7,49
